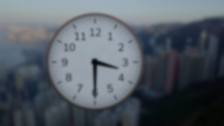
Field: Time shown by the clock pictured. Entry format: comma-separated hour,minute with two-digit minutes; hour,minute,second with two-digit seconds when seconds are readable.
3,30
